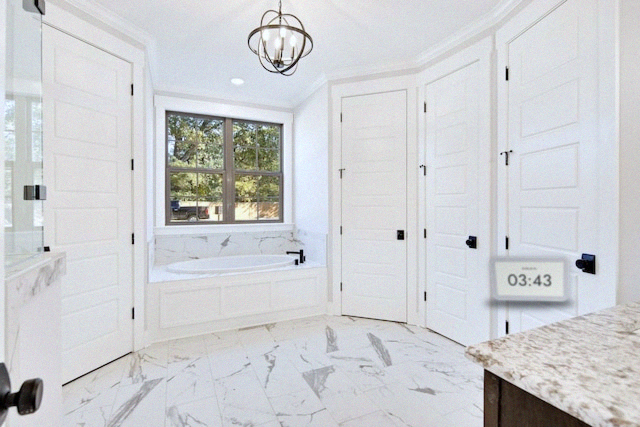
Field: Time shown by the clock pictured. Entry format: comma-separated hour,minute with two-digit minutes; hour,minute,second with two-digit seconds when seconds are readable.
3,43
